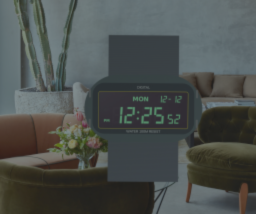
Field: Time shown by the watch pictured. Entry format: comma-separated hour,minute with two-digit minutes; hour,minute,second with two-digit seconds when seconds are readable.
12,25,52
